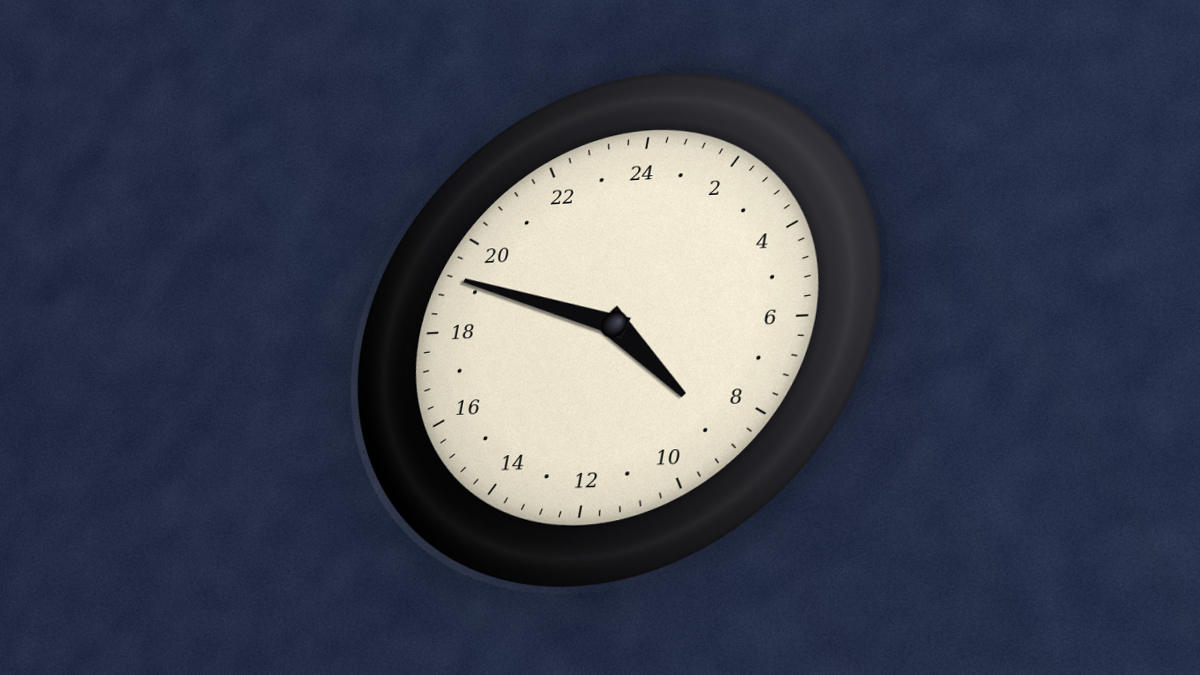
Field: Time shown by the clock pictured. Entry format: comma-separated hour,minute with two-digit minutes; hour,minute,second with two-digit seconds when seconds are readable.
8,48
